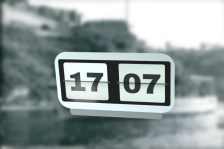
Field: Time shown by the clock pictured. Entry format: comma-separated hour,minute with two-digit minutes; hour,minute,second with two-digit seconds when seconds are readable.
17,07
